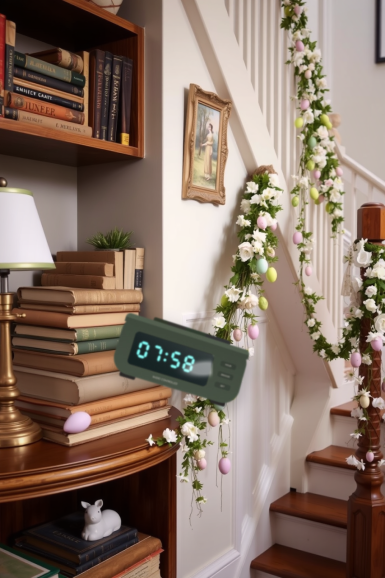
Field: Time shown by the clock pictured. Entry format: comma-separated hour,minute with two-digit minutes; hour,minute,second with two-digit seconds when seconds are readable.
7,58
